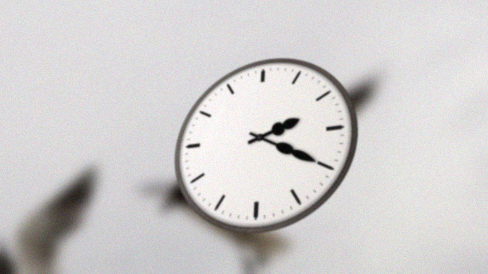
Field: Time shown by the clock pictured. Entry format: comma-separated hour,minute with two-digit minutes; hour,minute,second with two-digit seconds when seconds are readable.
2,20
